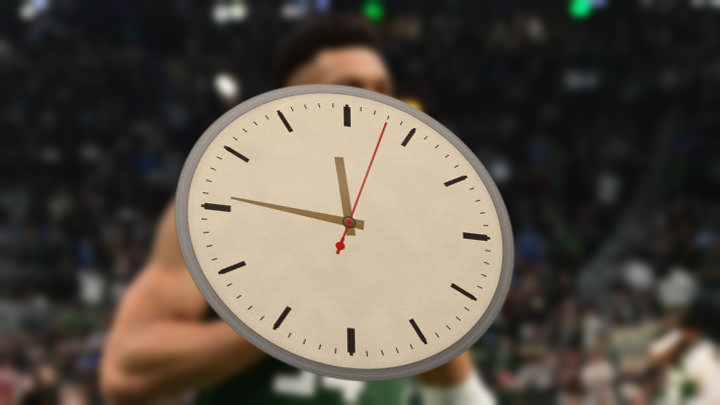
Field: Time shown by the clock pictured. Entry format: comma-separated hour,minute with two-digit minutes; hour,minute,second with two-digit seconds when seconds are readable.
11,46,03
